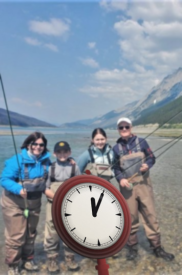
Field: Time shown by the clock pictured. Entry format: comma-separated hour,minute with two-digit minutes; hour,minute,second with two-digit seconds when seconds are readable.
12,05
